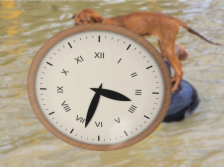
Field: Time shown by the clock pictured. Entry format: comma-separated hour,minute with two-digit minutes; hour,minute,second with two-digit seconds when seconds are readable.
3,33
